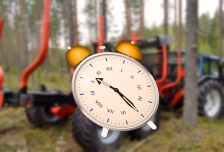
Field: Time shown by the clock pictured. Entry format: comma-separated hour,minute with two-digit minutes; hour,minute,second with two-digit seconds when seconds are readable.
10,25
